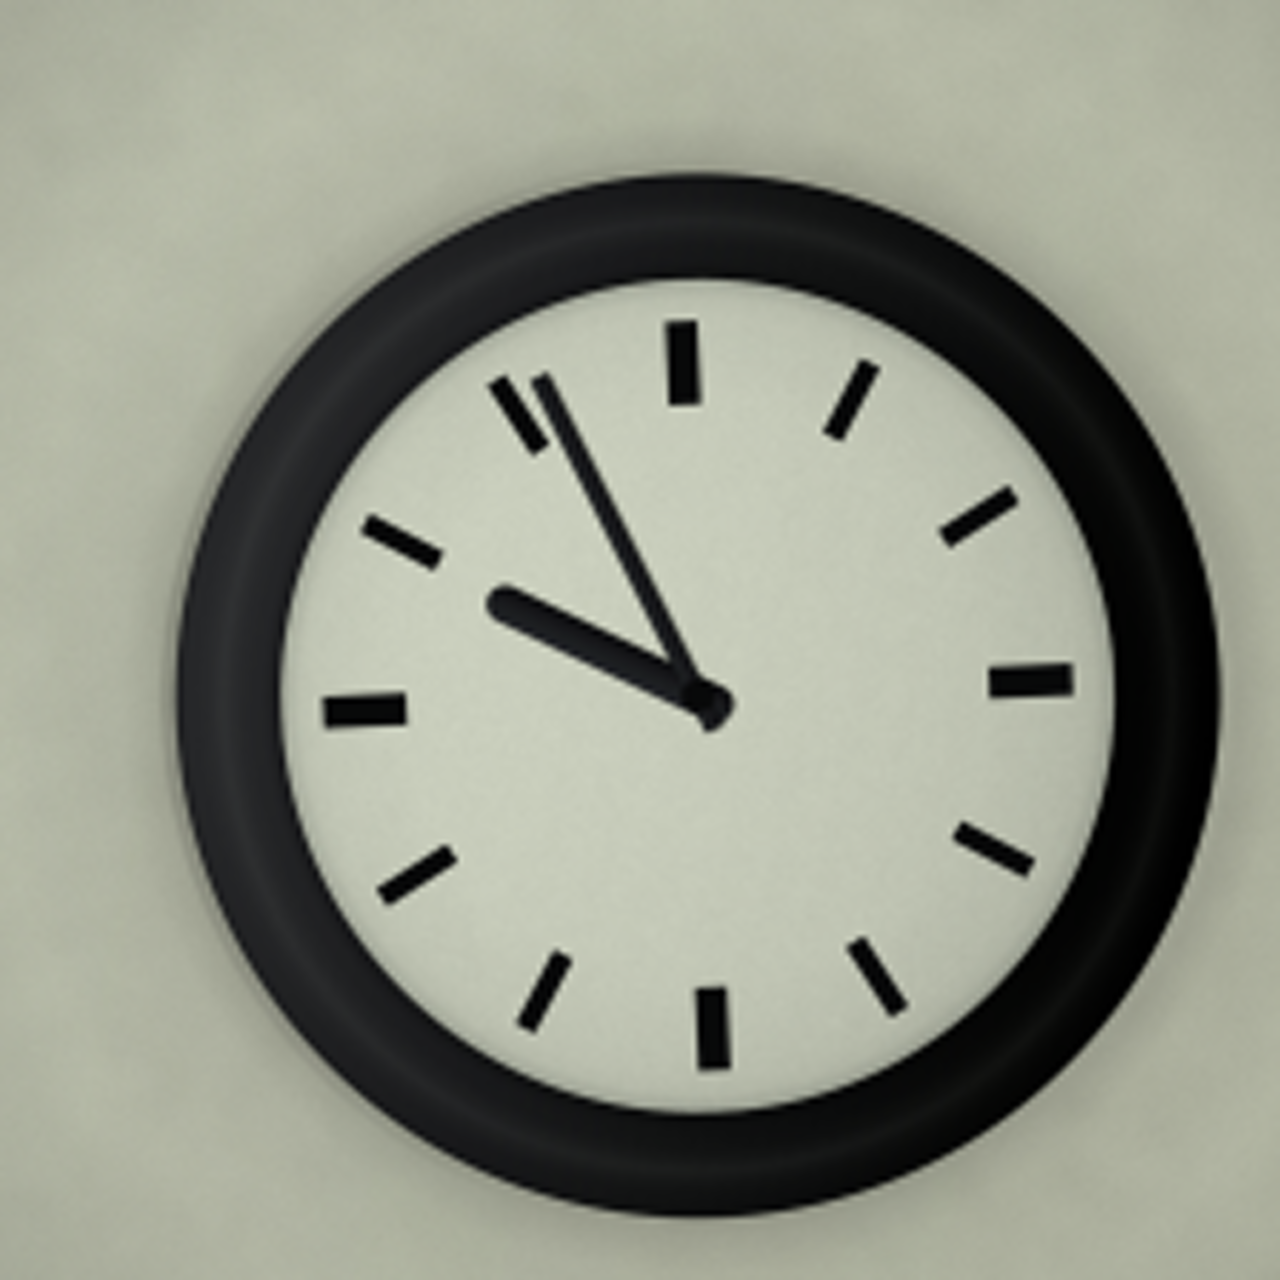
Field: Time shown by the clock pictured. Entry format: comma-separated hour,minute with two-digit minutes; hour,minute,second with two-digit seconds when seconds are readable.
9,56
